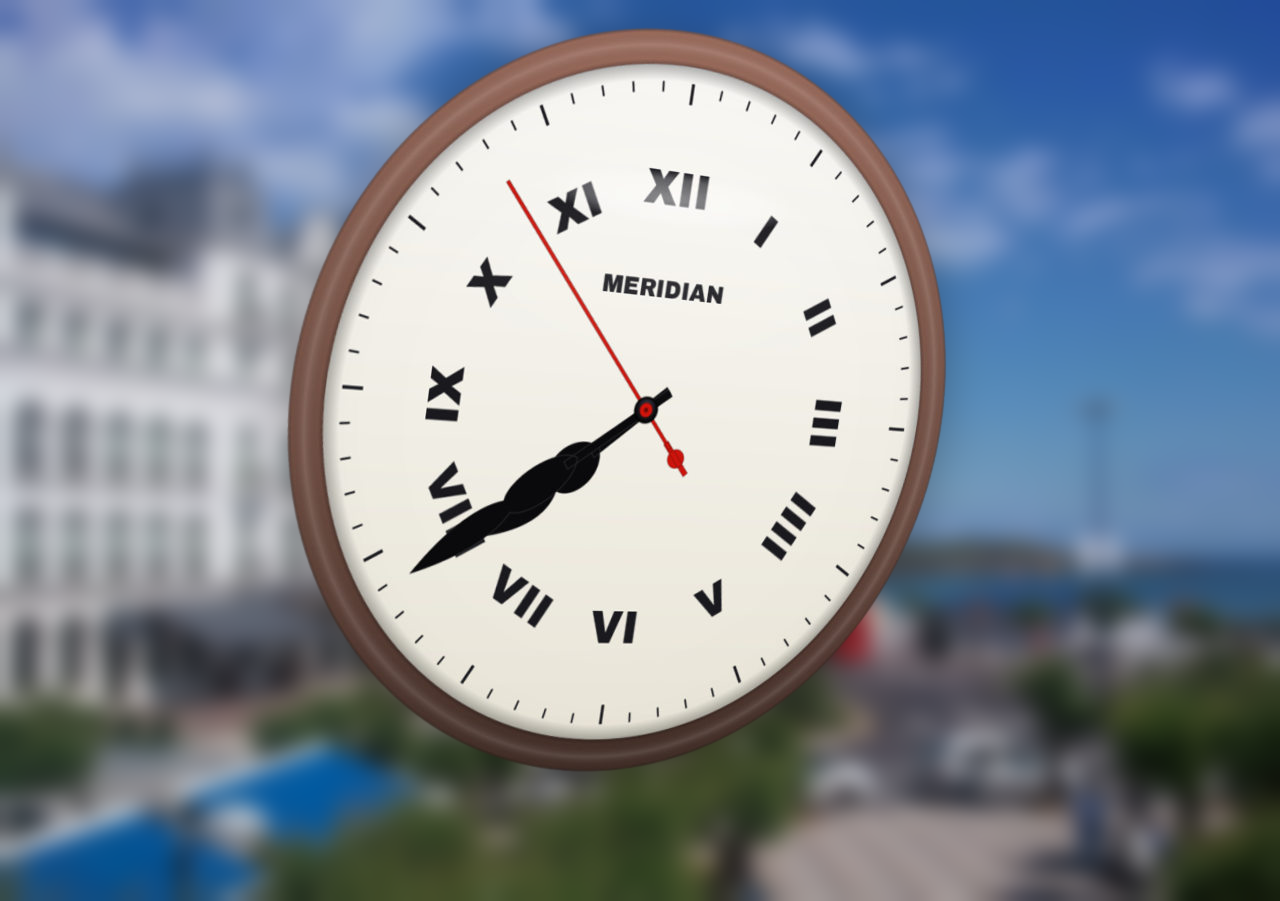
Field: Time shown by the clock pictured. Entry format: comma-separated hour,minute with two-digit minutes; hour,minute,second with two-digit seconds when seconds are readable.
7,38,53
